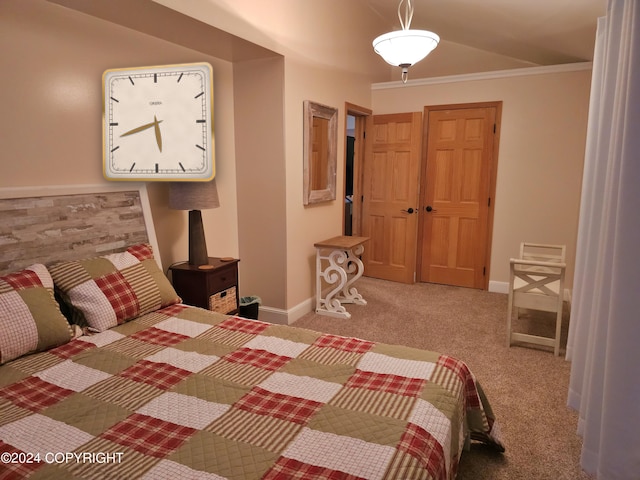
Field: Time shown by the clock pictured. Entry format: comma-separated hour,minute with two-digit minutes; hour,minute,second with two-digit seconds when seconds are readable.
5,42
